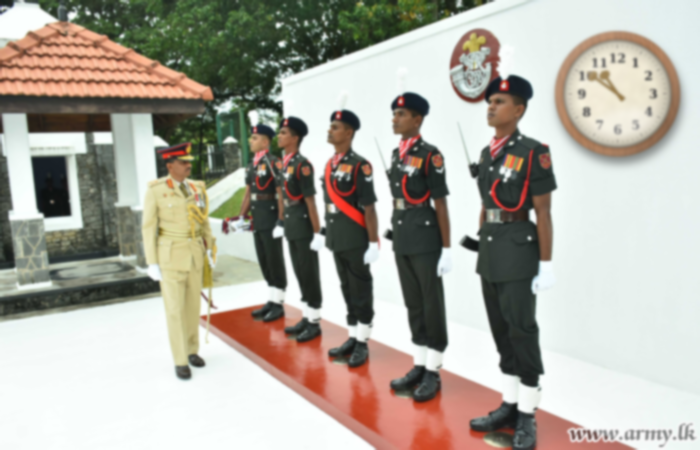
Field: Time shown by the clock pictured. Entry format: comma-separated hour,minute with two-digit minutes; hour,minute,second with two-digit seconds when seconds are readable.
10,51
